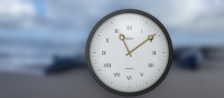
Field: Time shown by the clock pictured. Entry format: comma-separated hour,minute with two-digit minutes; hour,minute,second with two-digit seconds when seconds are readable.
11,09
